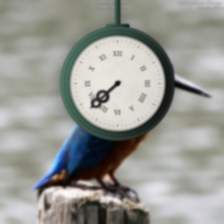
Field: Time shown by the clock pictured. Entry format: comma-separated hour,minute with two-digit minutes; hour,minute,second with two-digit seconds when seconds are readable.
7,38
